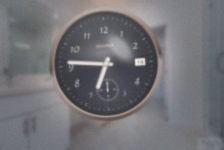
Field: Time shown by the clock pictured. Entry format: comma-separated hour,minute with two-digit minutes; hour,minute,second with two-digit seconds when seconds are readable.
6,46
